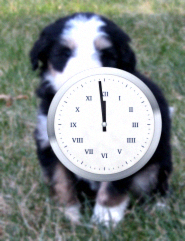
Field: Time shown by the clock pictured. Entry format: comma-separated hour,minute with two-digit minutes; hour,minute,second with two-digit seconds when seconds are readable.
11,59
